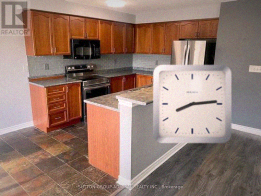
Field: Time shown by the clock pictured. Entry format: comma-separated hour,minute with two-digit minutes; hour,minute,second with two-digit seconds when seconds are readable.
8,14
